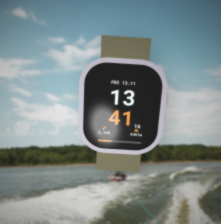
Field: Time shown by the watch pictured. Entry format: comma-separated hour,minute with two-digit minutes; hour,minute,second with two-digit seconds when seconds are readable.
13,41
